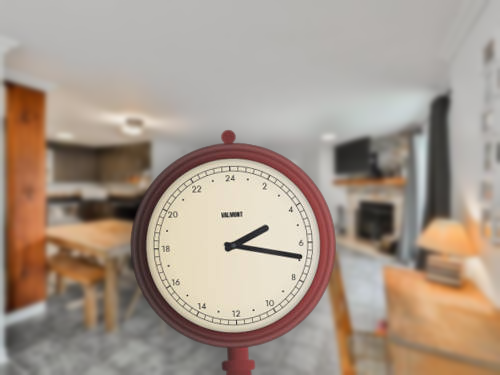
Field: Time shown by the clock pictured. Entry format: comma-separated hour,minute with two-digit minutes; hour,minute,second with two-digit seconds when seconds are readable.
4,17
